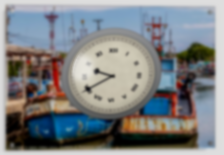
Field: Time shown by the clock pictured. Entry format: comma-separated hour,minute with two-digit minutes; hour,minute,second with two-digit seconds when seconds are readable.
9,40
